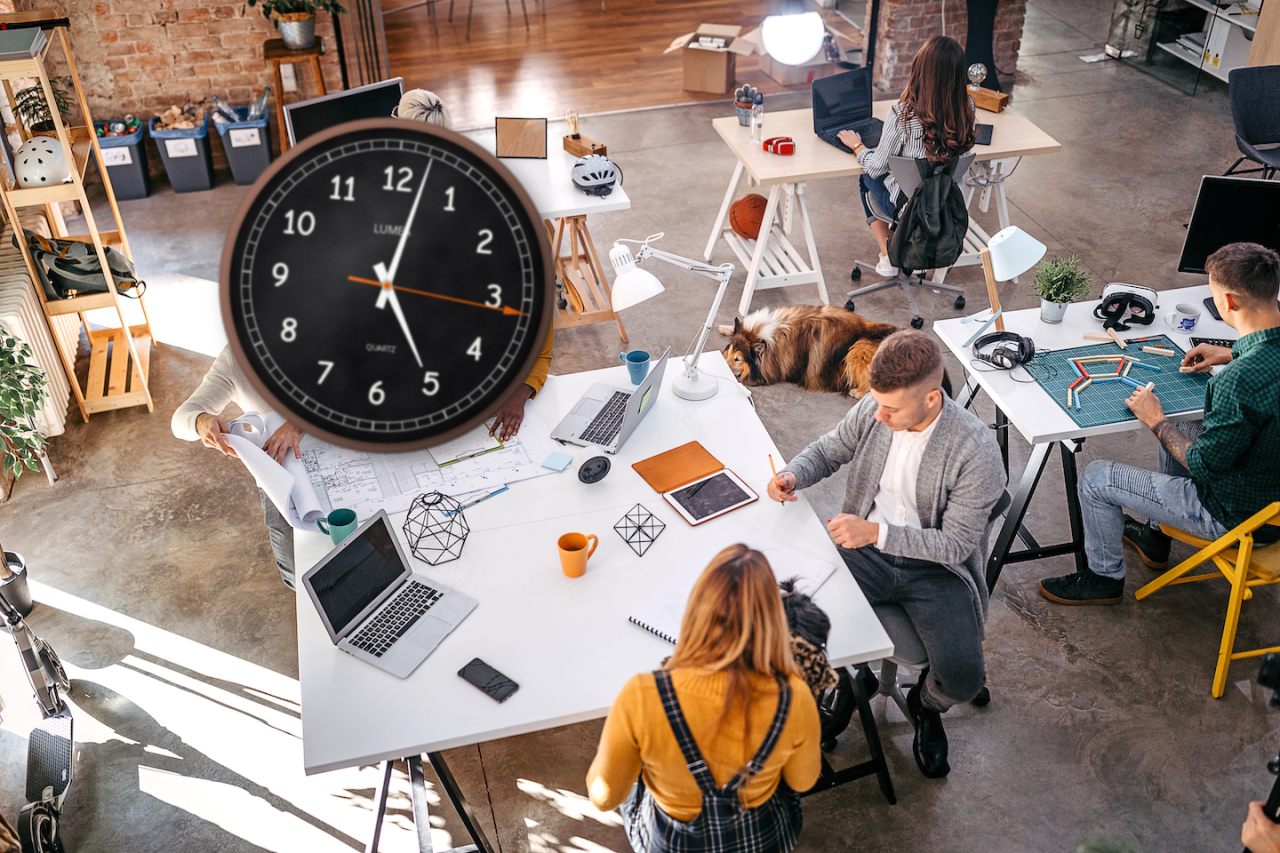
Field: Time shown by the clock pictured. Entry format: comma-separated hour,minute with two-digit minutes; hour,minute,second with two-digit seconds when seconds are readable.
5,02,16
